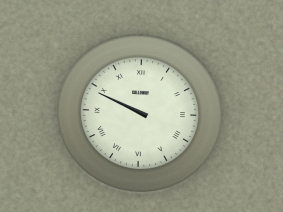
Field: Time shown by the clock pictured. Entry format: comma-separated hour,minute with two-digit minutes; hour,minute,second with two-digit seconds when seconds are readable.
9,49
